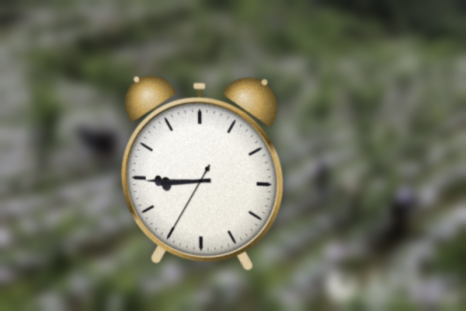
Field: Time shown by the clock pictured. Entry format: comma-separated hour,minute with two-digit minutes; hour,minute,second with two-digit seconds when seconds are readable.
8,44,35
